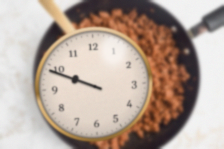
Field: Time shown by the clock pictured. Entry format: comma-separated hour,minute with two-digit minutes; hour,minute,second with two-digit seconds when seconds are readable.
9,49
